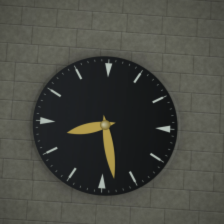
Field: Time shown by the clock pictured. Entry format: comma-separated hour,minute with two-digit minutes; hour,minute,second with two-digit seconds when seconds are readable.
8,28
